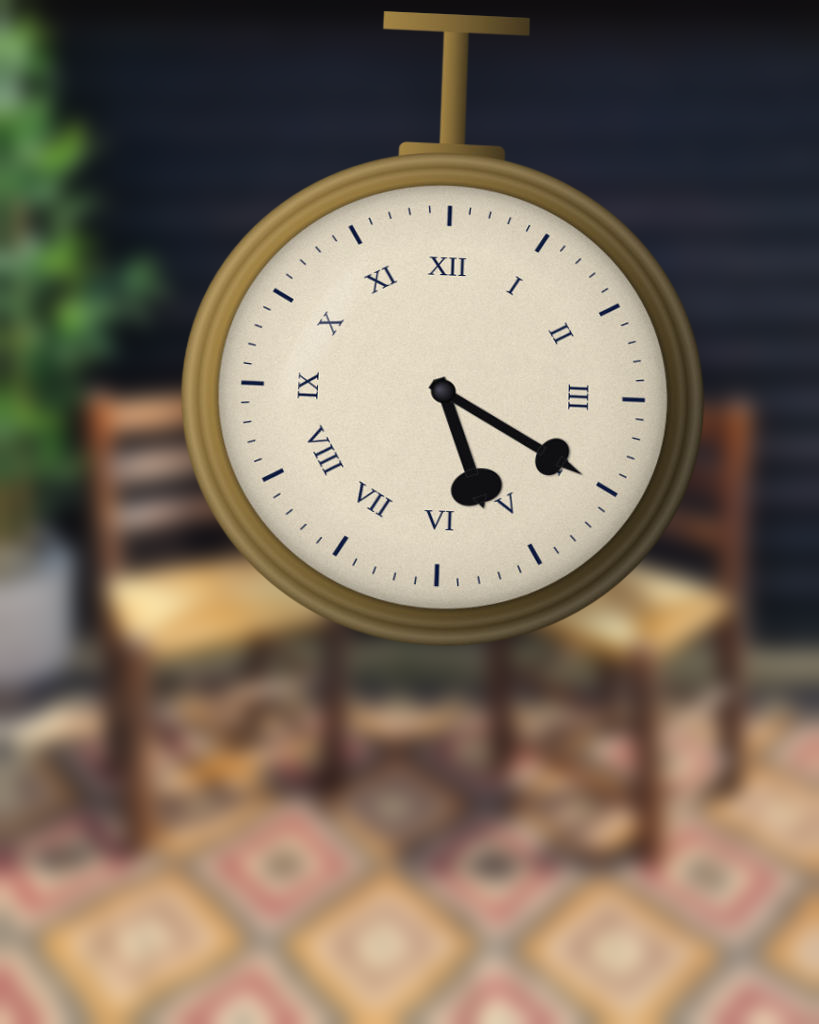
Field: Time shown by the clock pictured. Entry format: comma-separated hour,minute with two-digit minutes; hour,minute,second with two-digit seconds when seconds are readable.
5,20
